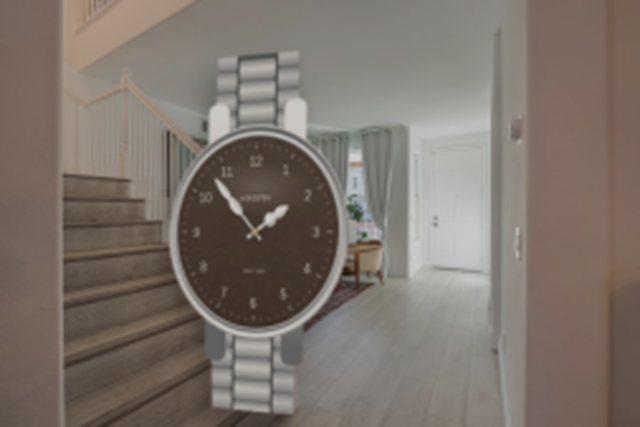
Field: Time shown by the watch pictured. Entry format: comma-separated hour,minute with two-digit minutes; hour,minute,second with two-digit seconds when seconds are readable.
1,53
